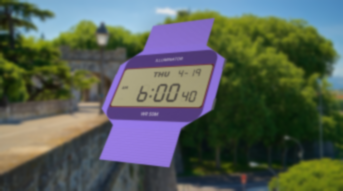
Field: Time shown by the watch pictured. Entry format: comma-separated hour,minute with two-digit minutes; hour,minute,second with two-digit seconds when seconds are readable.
6,00,40
